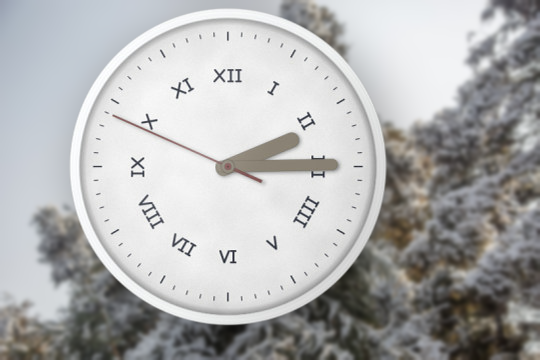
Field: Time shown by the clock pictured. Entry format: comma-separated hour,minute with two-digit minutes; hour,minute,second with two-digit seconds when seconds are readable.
2,14,49
